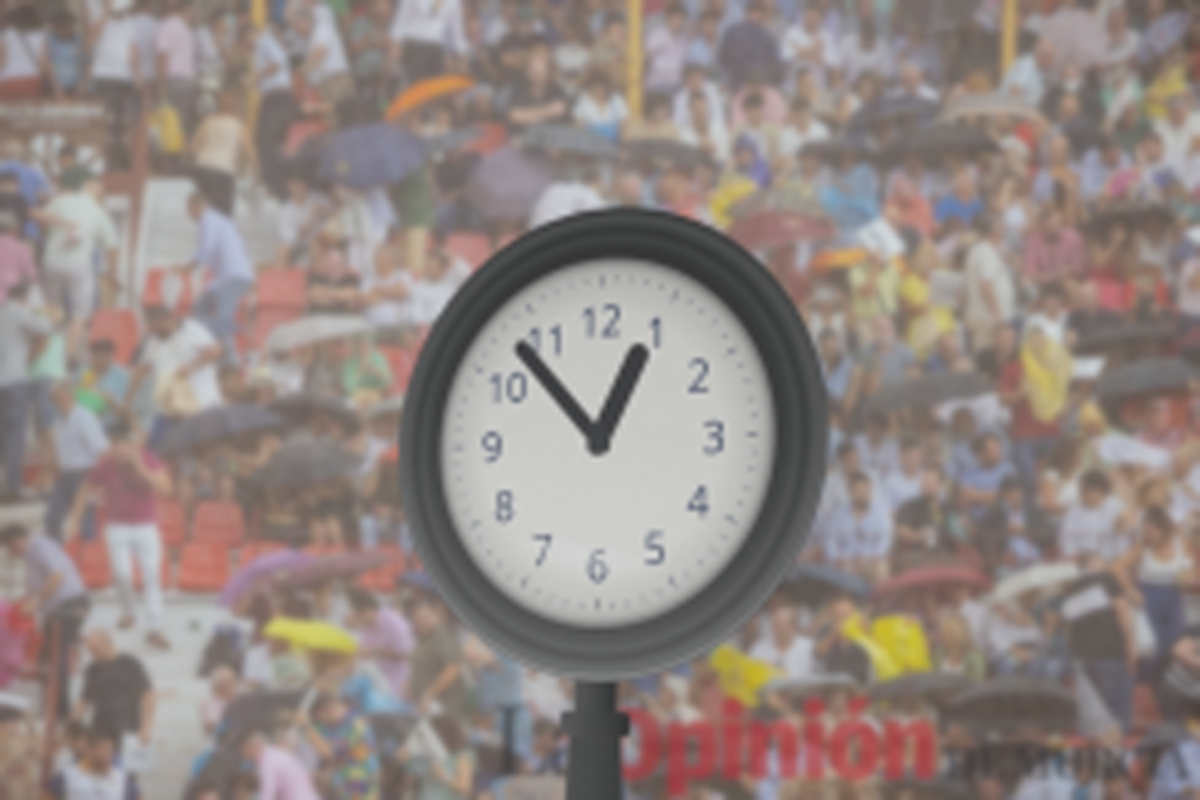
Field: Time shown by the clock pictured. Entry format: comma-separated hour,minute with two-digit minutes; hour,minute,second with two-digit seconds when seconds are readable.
12,53
